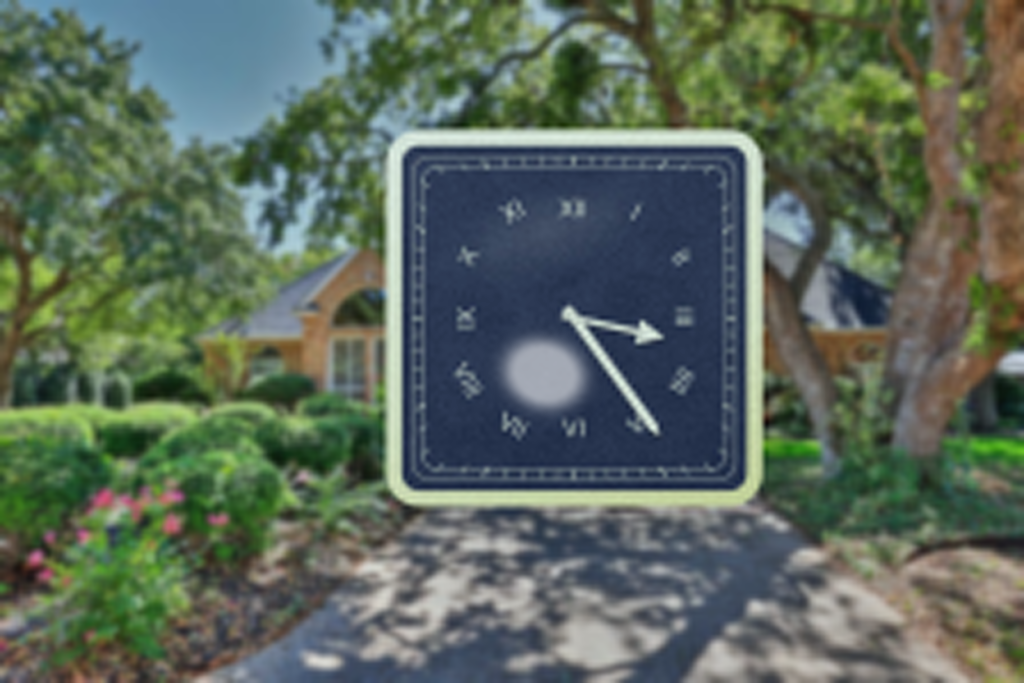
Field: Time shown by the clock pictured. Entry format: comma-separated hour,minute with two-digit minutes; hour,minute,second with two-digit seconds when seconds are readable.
3,24
